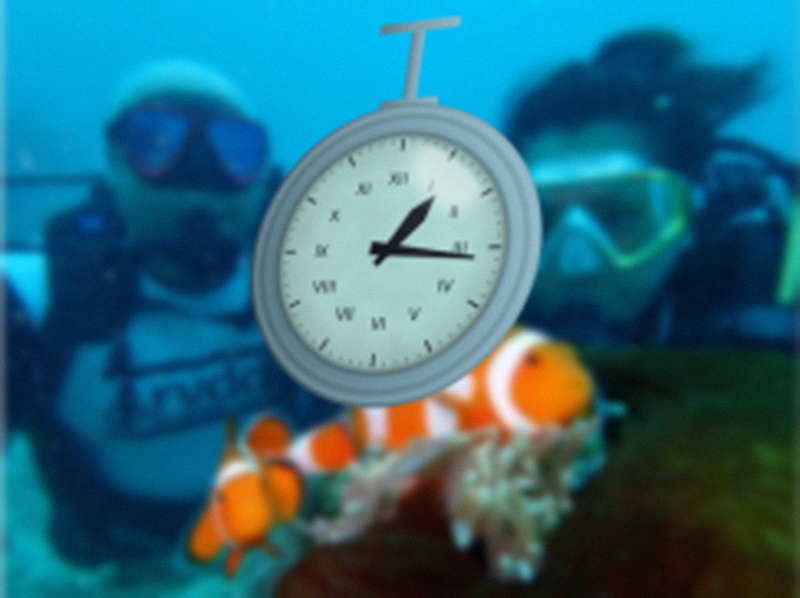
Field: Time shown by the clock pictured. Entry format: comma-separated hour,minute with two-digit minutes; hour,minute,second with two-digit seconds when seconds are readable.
1,16
